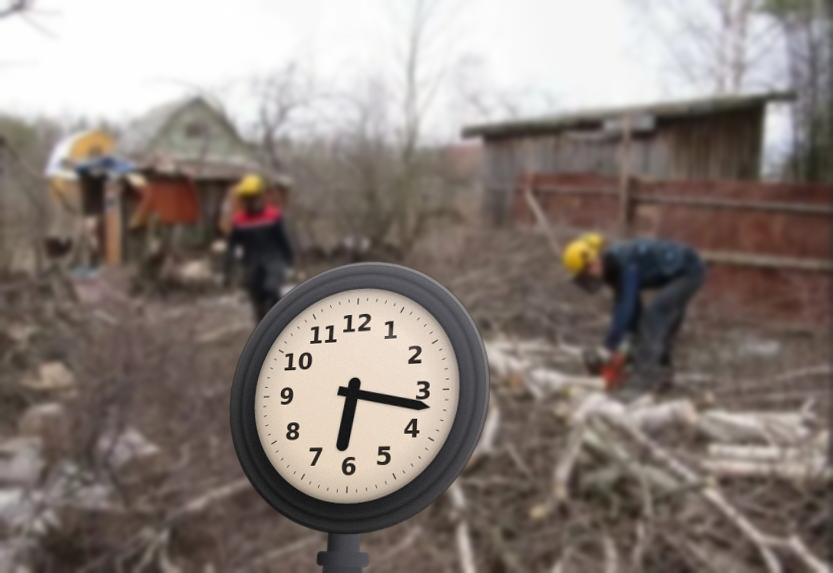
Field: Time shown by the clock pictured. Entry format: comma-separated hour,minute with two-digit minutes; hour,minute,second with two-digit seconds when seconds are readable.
6,17
